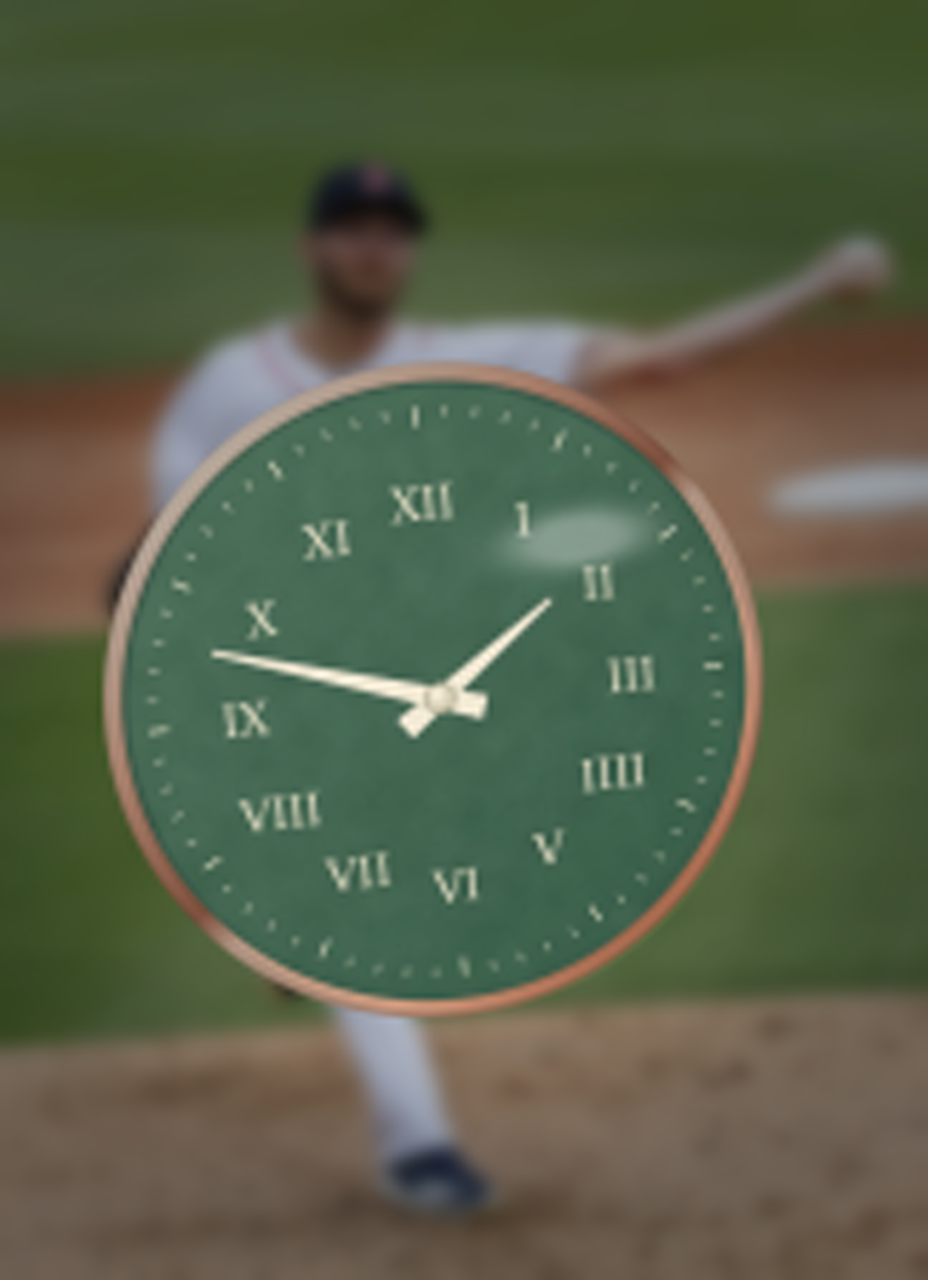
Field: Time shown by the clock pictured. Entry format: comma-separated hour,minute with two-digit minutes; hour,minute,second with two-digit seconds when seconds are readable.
1,48
